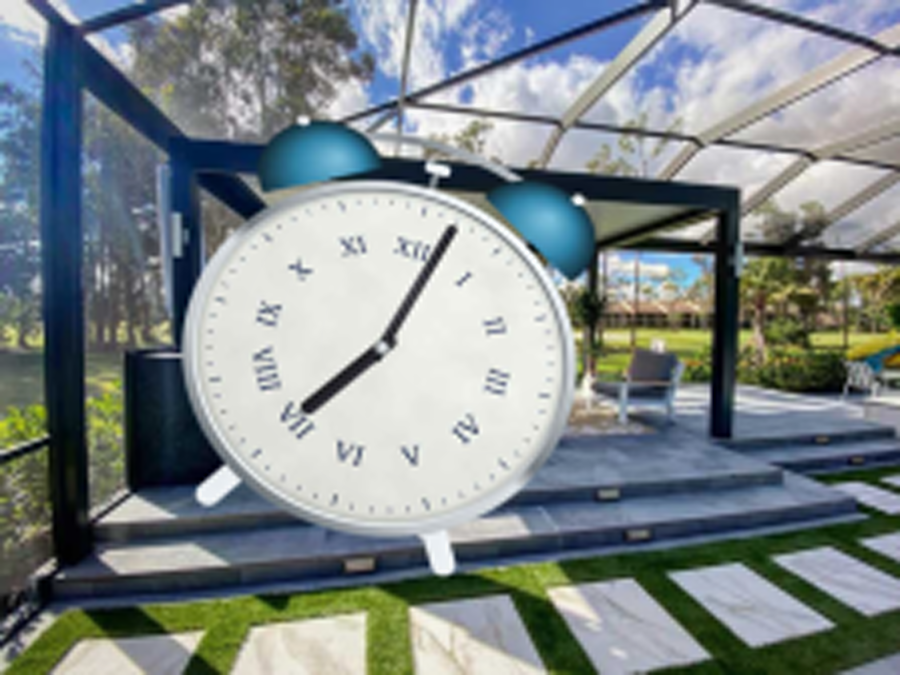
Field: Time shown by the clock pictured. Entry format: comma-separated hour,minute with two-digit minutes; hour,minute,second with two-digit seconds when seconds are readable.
7,02
